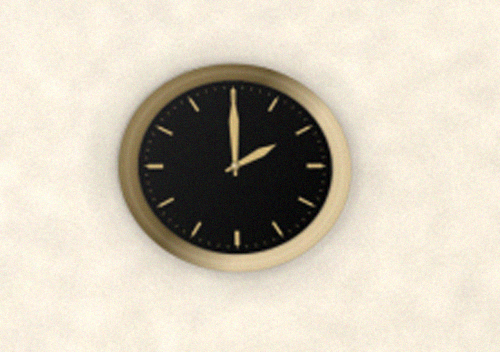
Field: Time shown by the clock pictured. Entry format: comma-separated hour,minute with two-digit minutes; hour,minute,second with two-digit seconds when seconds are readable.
2,00
